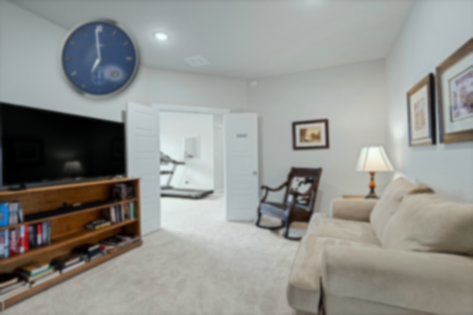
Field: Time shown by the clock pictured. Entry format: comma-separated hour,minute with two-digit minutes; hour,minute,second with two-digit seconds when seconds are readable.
6,59
